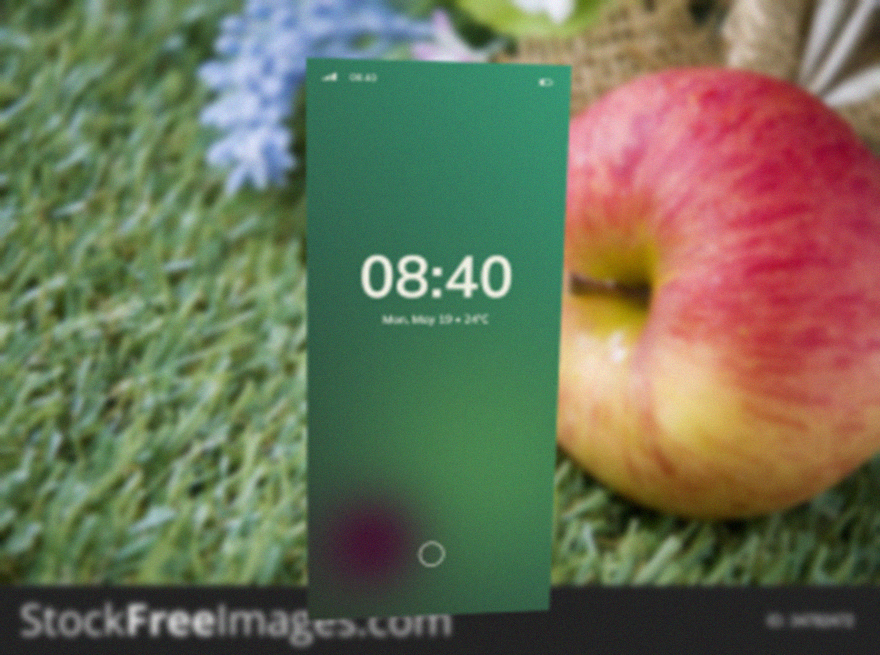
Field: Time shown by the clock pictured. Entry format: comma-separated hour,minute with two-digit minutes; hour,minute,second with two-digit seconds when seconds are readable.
8,40
